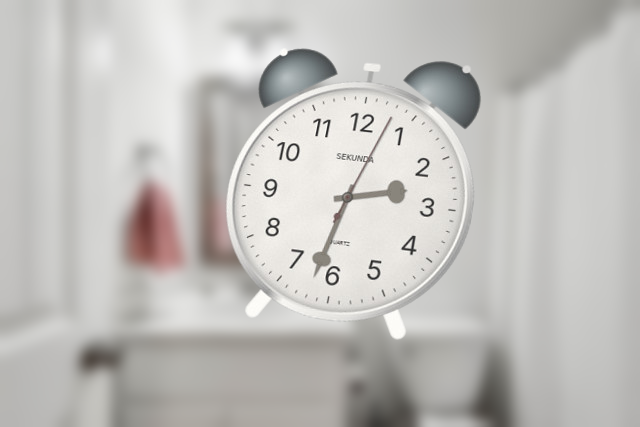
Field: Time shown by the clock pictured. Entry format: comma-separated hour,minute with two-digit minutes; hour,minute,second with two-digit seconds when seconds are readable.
2,32,03
